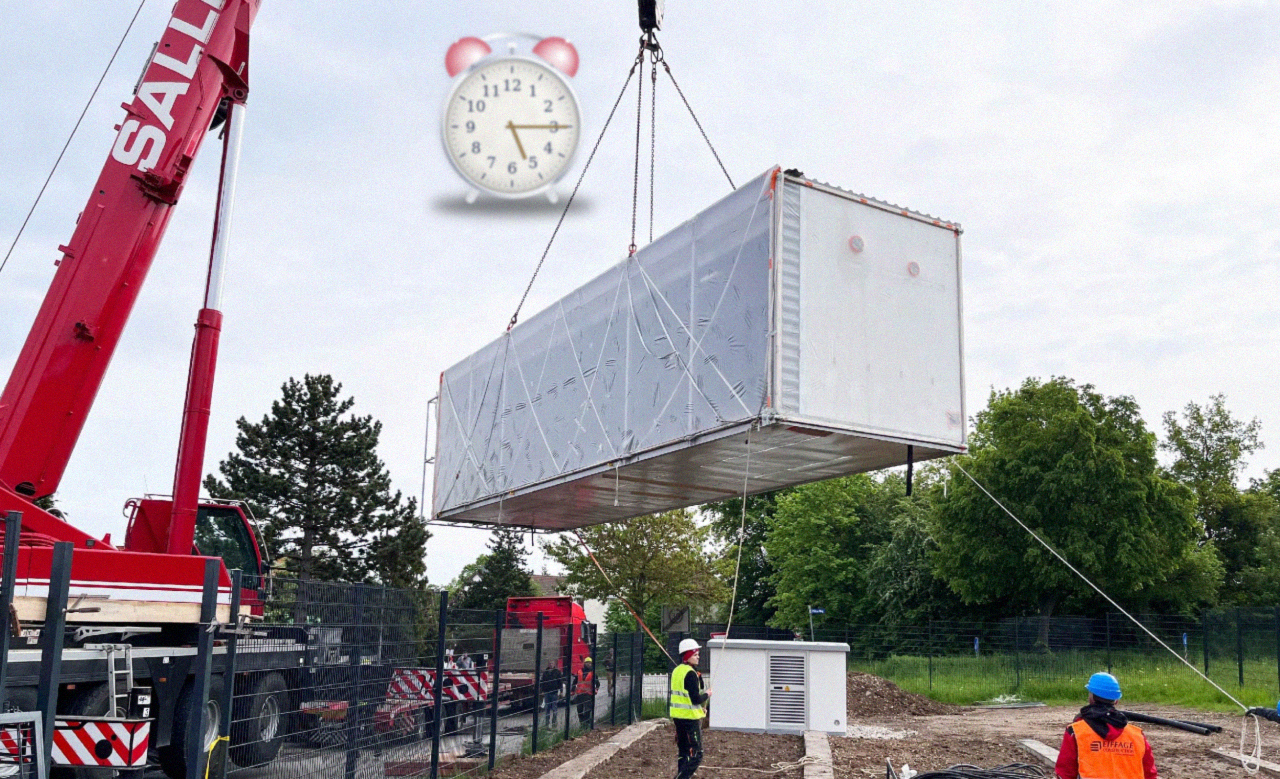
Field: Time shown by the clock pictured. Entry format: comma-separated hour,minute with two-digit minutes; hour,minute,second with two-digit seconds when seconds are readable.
5,15
